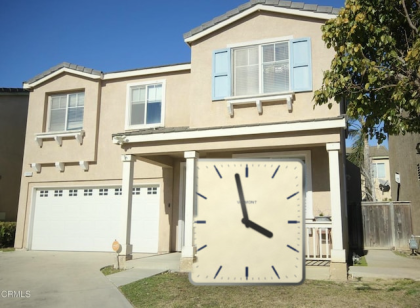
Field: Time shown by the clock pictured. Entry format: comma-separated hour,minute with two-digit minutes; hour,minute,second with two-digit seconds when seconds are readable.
3,58
